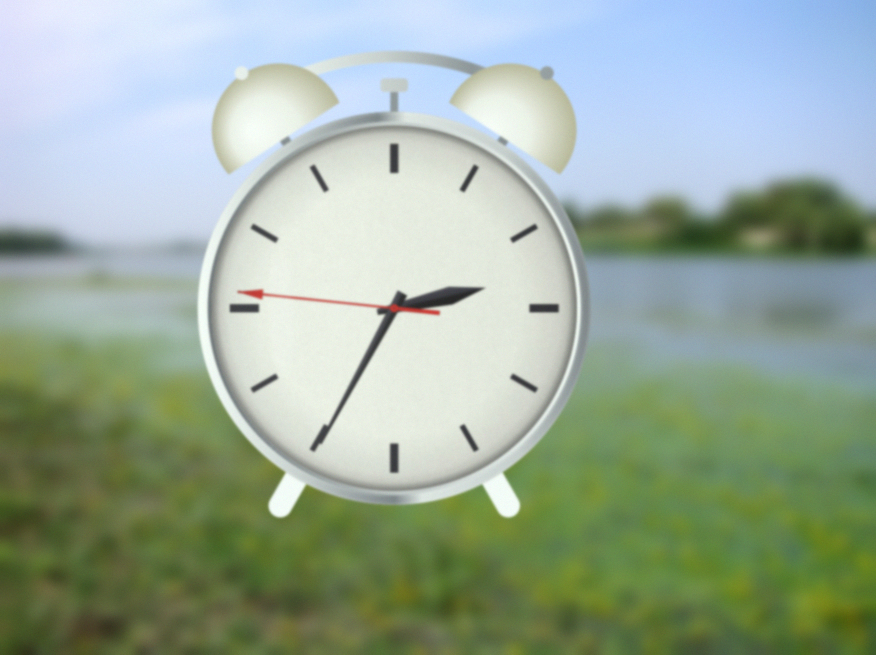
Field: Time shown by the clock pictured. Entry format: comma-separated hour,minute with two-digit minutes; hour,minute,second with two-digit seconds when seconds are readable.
2,34,46
